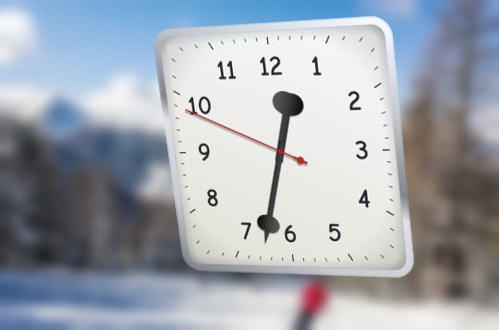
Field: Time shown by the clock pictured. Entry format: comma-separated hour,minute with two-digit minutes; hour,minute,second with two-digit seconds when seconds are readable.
12,32,49
